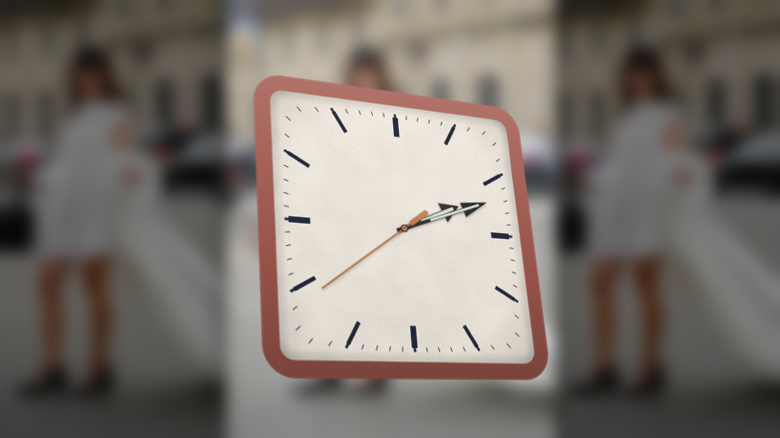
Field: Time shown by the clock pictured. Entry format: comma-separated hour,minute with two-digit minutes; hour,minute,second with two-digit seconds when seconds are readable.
2,11,39
